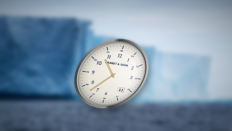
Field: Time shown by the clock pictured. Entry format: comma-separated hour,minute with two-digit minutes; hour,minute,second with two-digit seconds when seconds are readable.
10,37
